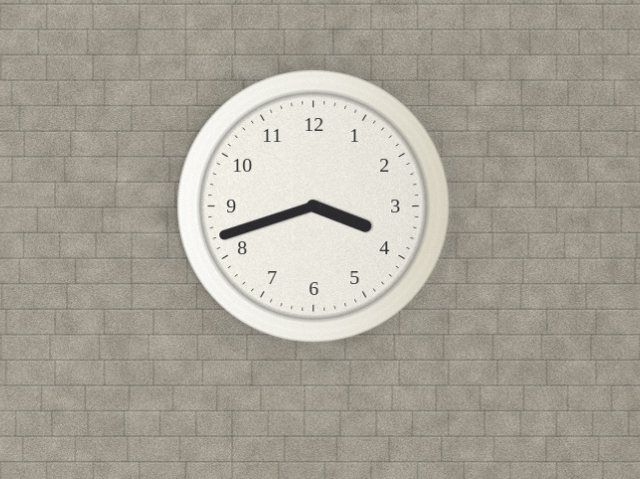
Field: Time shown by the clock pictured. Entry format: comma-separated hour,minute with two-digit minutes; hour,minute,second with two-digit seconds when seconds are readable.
3,42
